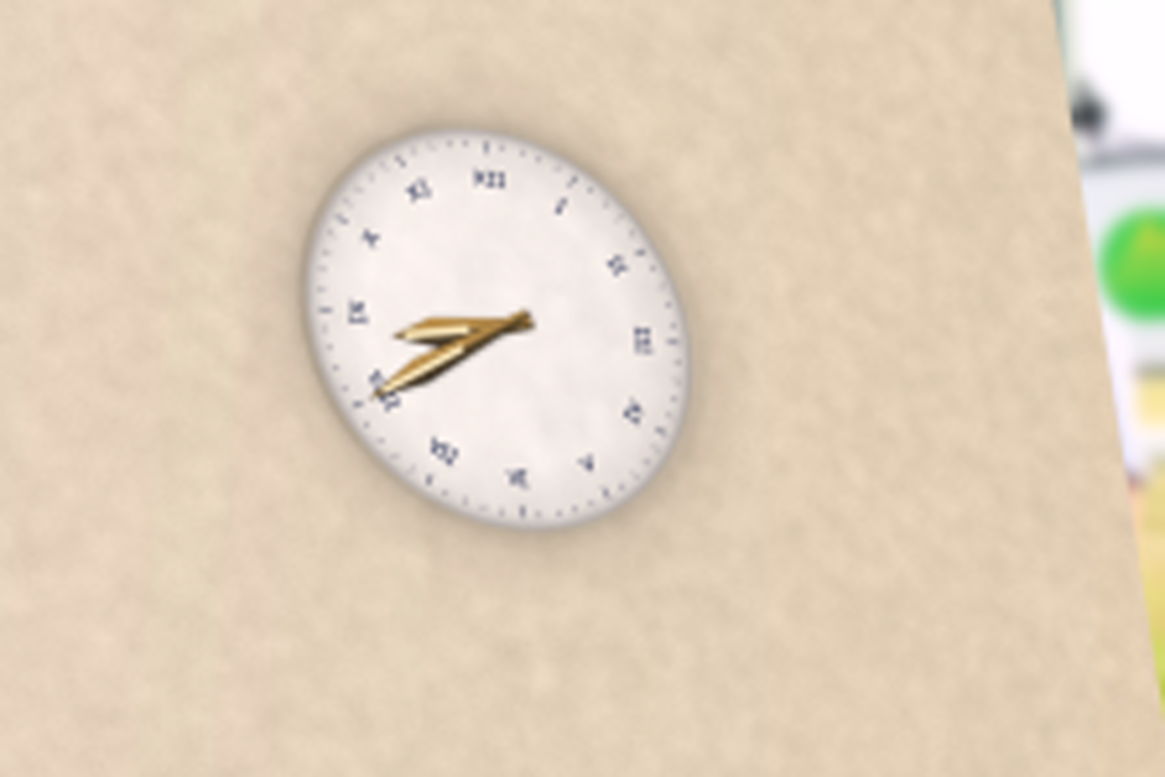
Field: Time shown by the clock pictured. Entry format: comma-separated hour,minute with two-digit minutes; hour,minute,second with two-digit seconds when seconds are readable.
8,40
